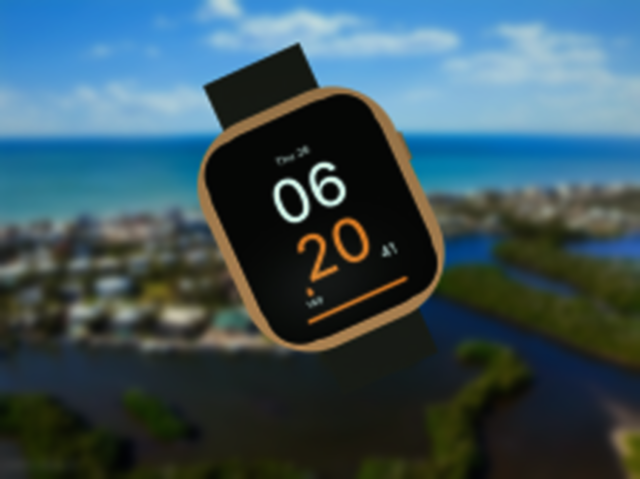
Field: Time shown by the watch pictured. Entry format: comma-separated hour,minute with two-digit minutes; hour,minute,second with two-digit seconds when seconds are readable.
6,20
